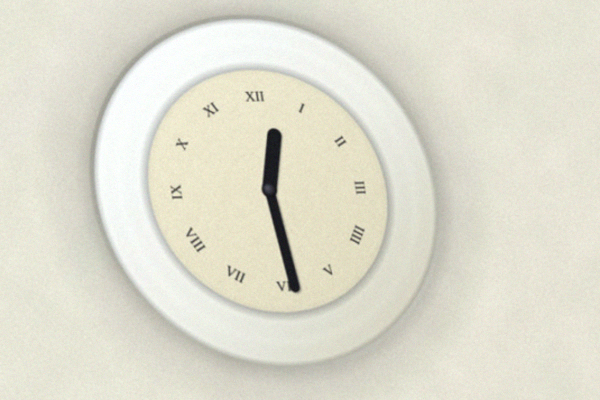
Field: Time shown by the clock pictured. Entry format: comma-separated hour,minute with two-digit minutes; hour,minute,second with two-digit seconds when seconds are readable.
12,29
